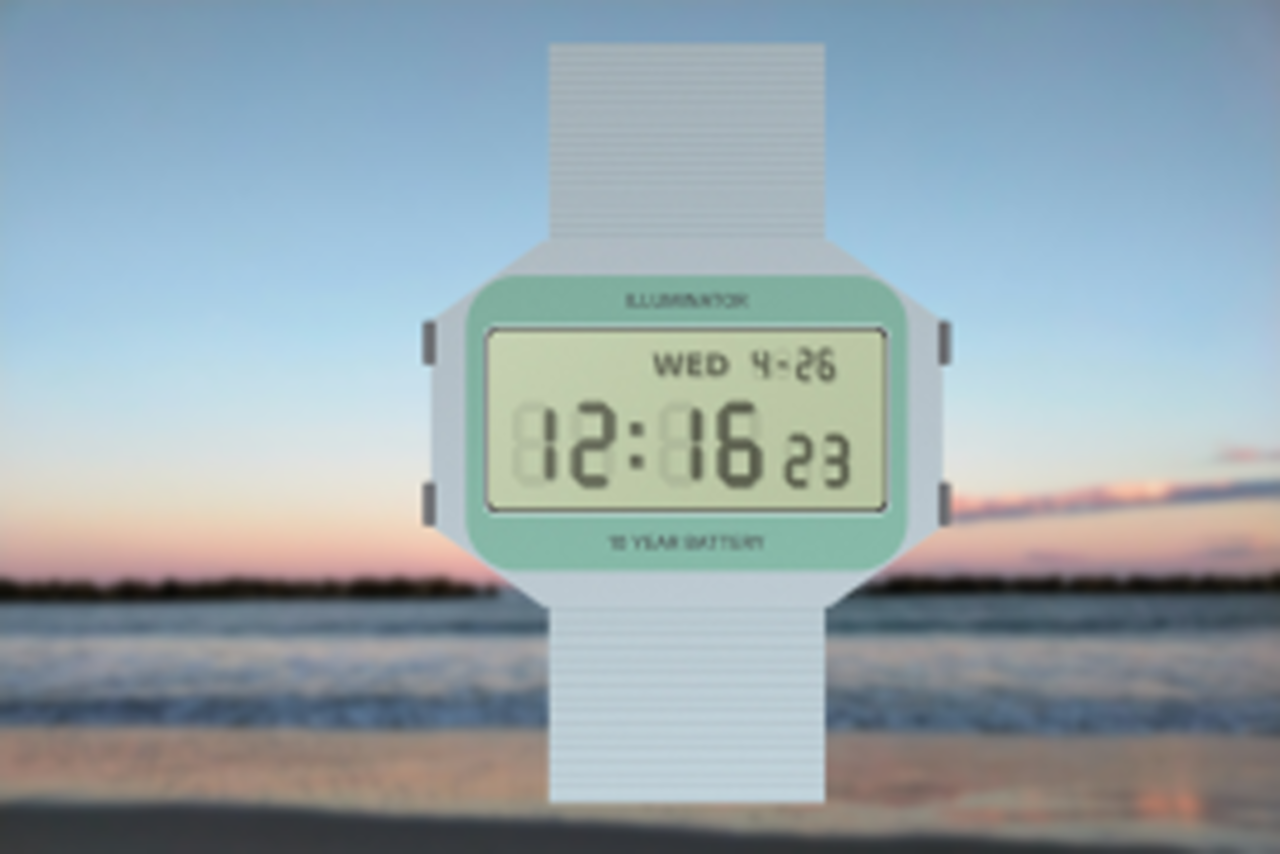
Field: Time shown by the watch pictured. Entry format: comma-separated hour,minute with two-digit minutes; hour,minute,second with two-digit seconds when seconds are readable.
12,16,23
